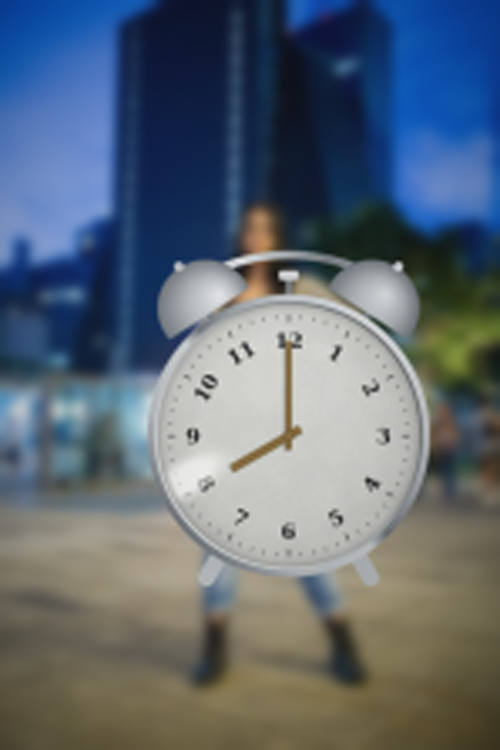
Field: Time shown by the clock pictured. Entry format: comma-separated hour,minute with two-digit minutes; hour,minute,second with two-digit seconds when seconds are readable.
8,00
